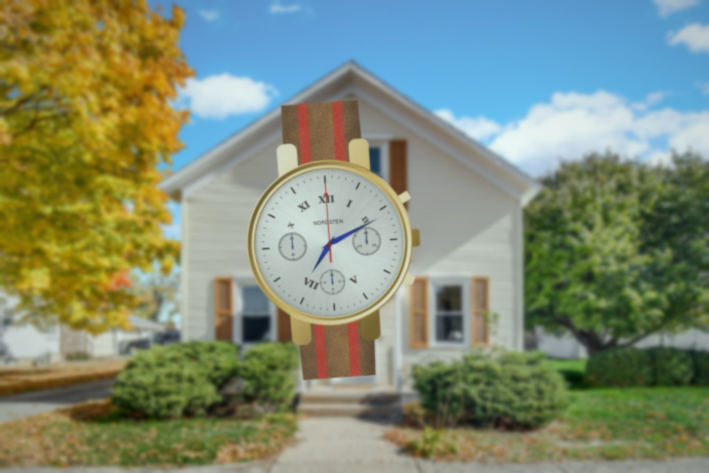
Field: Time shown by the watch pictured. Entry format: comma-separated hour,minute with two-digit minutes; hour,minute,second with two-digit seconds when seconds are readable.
7,11
